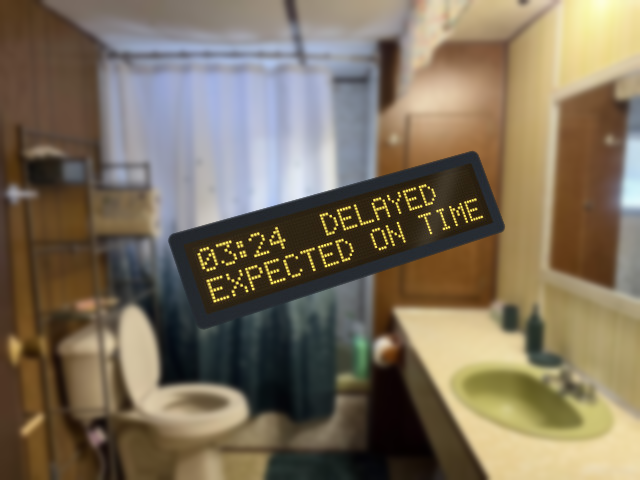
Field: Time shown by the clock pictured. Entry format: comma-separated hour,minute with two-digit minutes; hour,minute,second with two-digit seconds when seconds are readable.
3,24
